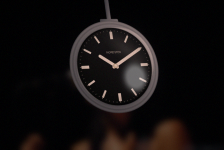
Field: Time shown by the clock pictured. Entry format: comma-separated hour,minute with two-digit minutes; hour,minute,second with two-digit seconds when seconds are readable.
10,10
